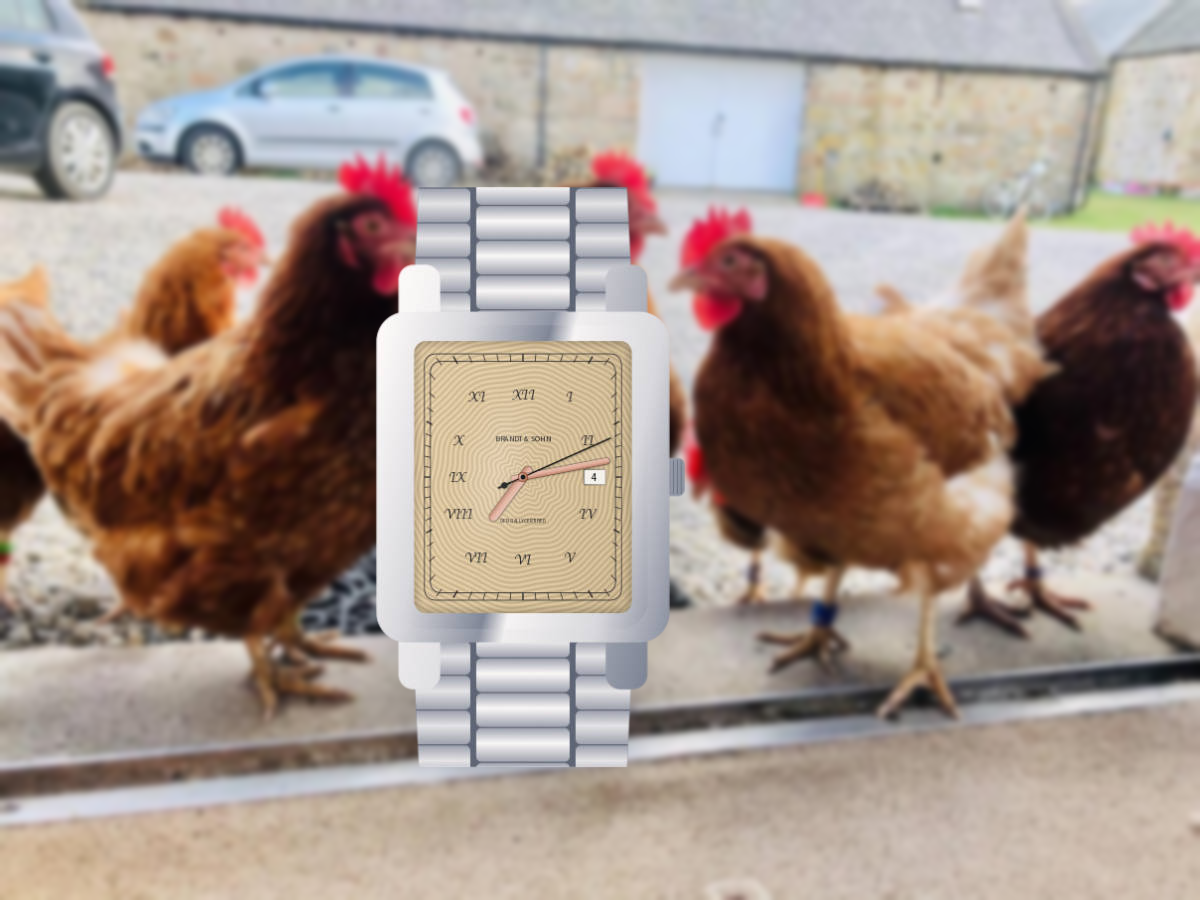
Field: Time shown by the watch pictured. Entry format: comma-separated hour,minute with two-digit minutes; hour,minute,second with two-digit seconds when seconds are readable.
7,13,11
